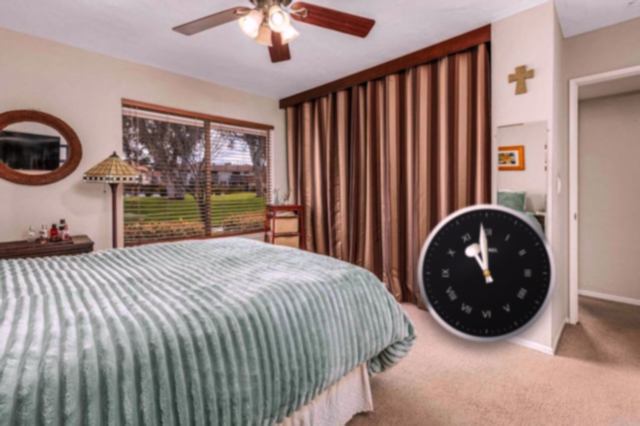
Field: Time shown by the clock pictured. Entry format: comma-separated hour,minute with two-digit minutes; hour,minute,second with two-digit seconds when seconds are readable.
10,59
